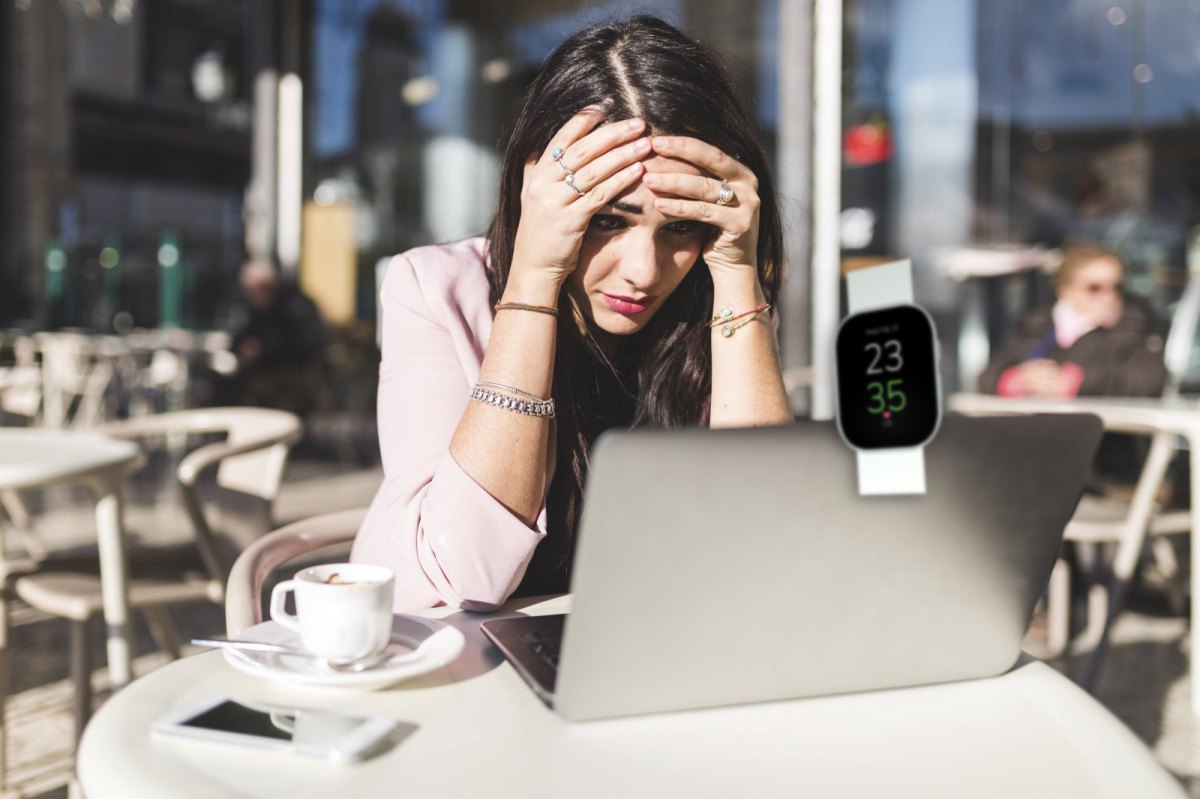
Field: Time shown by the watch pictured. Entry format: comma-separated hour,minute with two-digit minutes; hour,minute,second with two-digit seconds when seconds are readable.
23,35
